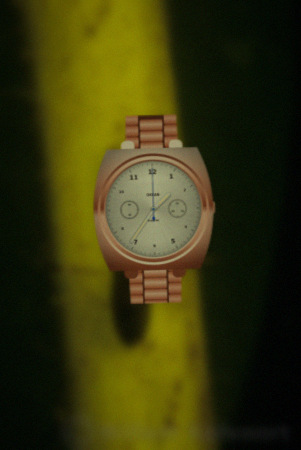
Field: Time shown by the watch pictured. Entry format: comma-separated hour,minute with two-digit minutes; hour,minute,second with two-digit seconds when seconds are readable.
1,36
